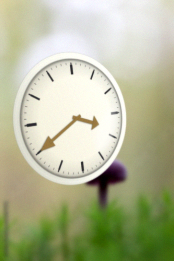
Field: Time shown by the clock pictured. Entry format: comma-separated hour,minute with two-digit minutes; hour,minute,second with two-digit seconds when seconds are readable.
3,40
